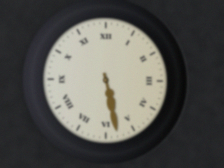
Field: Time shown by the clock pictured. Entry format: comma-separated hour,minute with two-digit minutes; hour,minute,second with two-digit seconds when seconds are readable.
5,28
